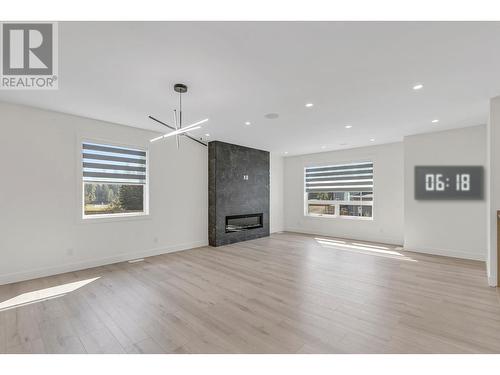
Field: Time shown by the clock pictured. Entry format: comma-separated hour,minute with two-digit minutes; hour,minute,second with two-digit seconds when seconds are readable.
6,18
